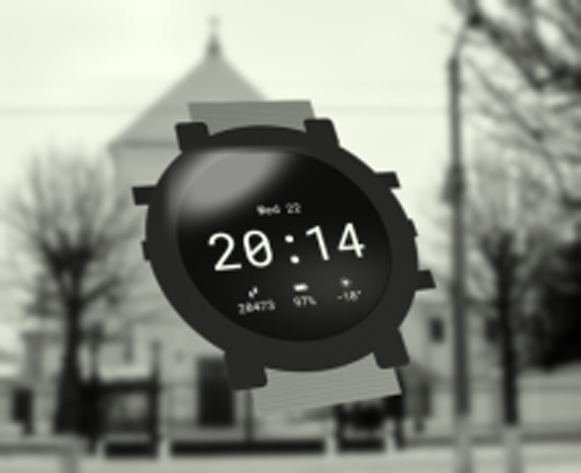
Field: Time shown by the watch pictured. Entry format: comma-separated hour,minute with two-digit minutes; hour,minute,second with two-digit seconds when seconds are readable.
20,14
